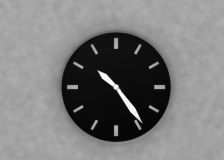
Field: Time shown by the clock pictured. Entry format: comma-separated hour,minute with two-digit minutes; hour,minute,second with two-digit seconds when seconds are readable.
10,24
